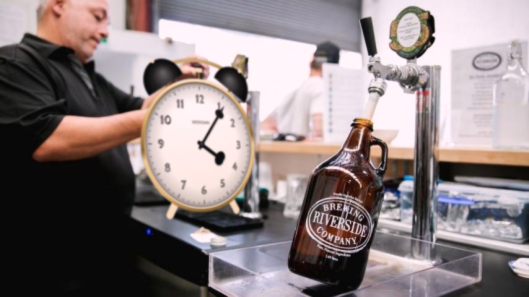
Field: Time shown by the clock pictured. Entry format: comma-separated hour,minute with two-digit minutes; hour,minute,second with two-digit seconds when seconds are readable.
4,06
